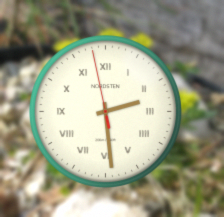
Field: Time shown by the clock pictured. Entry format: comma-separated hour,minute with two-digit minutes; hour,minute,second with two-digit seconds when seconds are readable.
2,28,58
